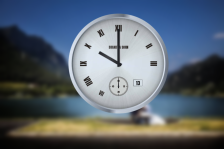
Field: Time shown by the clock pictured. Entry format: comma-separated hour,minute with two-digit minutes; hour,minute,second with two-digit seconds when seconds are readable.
10,00
